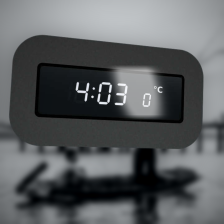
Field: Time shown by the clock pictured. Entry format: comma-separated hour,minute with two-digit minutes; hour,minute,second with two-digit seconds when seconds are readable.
4,03
